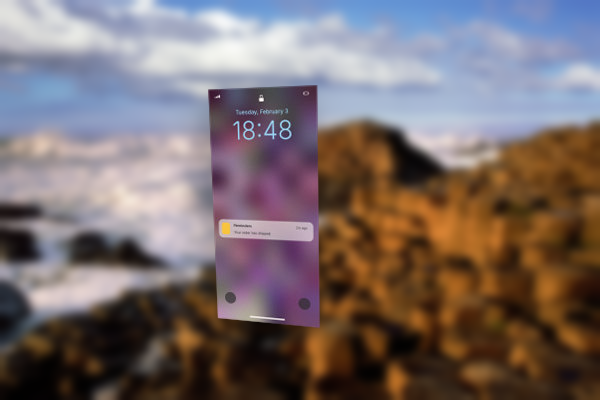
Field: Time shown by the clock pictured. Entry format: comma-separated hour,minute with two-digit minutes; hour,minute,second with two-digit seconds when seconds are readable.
18,48
